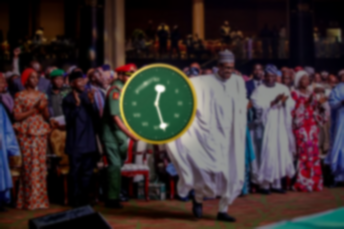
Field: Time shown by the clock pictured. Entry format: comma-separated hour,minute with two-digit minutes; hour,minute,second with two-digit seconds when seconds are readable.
12,27
